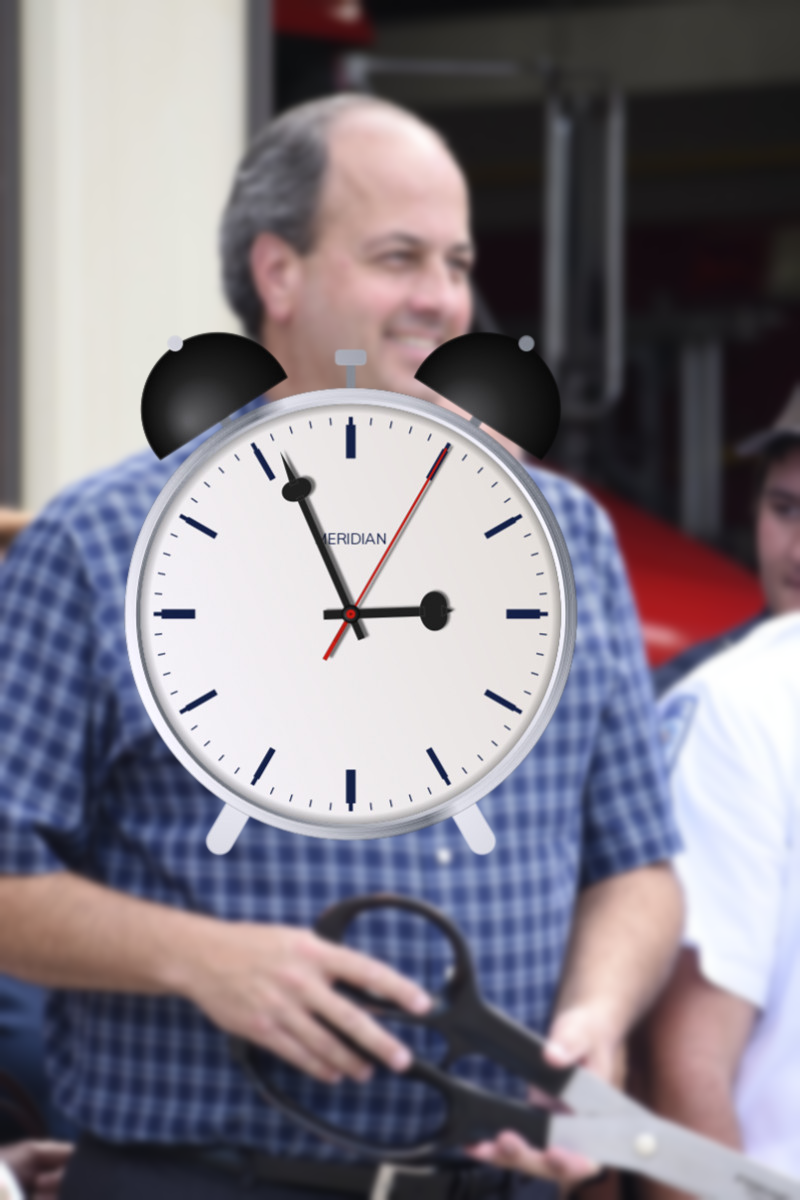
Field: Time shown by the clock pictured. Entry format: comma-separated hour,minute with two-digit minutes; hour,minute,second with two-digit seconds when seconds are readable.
2,56,05
